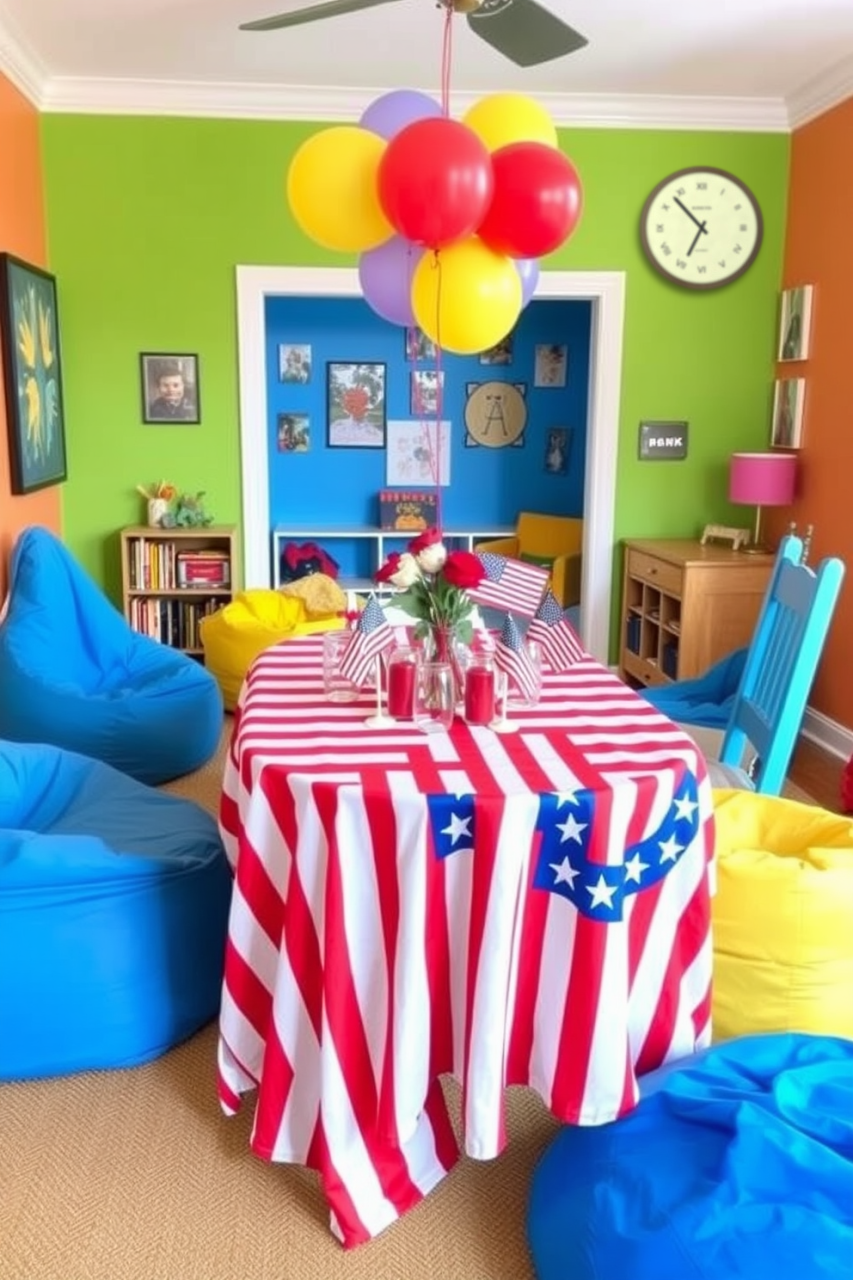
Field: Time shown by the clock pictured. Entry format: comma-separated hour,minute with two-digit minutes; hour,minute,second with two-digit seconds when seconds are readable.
6,53
